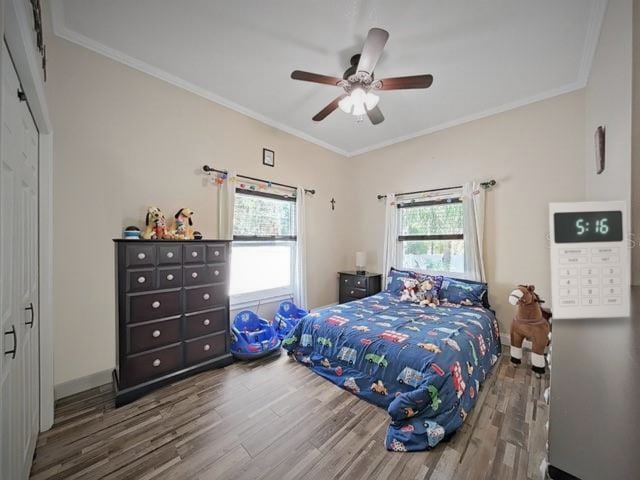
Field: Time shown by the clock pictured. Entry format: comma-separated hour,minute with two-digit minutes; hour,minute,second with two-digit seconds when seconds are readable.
5,16
